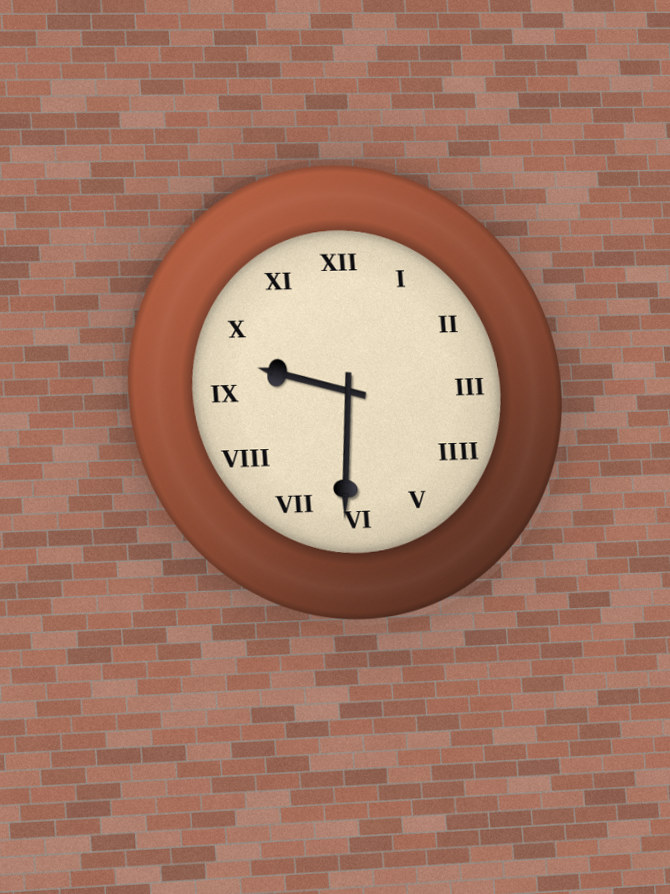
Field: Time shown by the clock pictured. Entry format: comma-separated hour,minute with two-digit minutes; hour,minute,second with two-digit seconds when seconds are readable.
9,31
